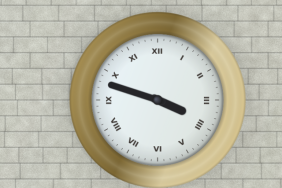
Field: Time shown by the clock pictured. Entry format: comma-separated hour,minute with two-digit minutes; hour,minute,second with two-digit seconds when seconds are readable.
3,48
